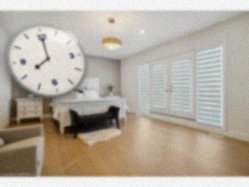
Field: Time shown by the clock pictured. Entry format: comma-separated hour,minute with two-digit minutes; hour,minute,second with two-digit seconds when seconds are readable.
8,00
